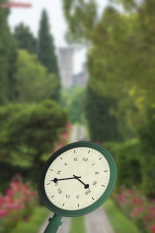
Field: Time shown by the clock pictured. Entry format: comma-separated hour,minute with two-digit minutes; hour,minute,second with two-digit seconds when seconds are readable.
3,41
